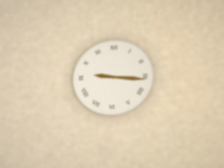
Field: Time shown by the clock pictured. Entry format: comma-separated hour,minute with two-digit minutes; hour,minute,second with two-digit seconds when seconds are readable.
9,16
